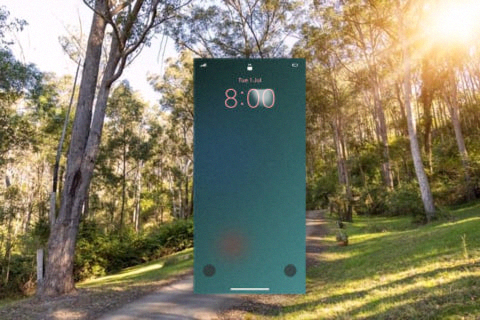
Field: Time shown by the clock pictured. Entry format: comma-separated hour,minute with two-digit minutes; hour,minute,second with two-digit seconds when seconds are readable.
8,00
